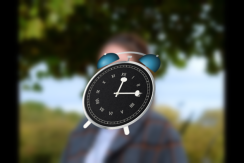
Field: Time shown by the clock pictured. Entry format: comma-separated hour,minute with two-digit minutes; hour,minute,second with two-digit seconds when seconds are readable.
12,14
